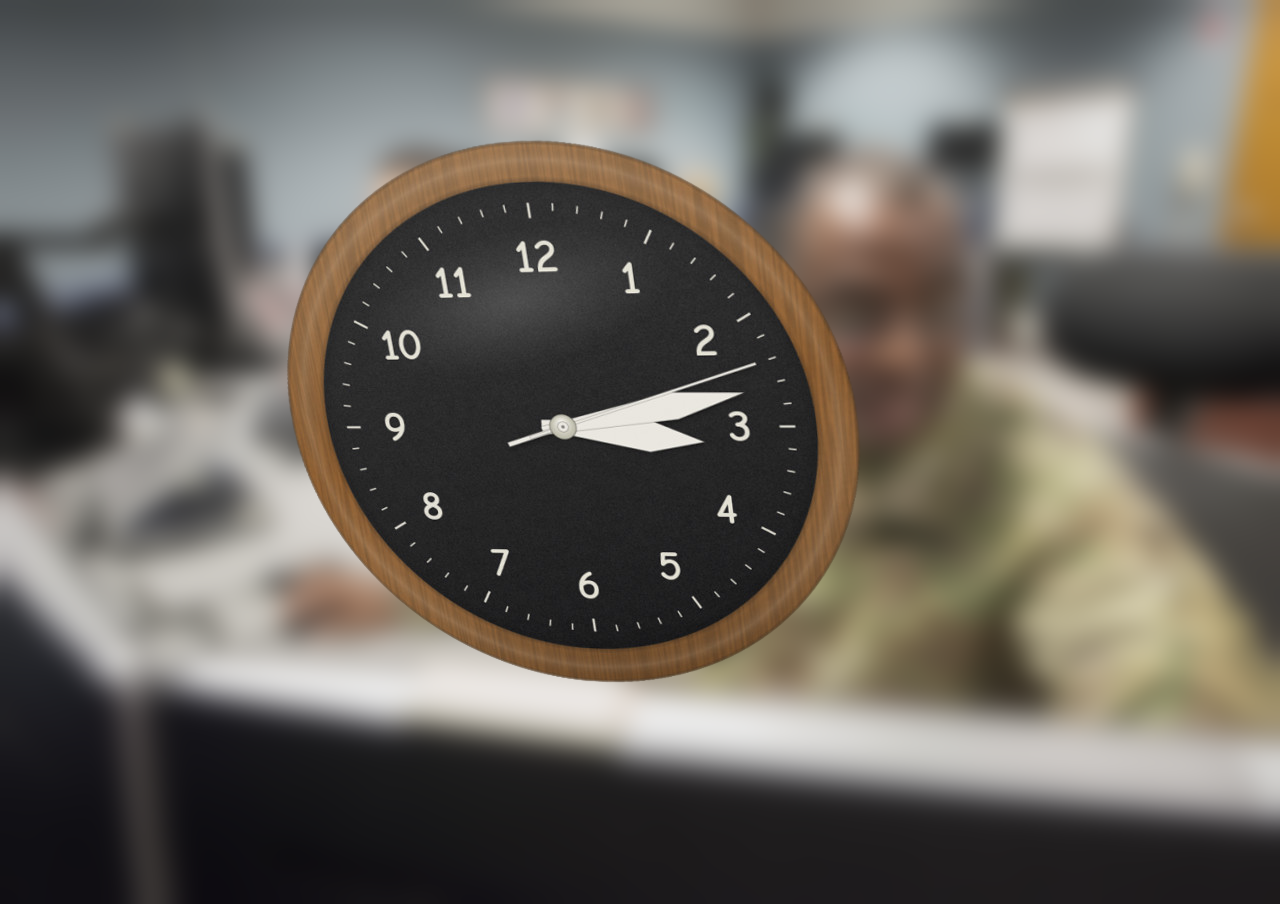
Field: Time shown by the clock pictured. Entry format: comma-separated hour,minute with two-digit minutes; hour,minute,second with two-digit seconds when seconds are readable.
3,13,12
